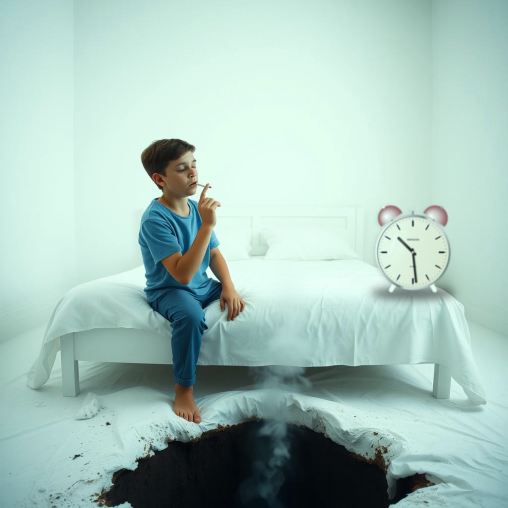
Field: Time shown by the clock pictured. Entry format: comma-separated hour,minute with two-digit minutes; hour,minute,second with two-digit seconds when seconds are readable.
10,29
